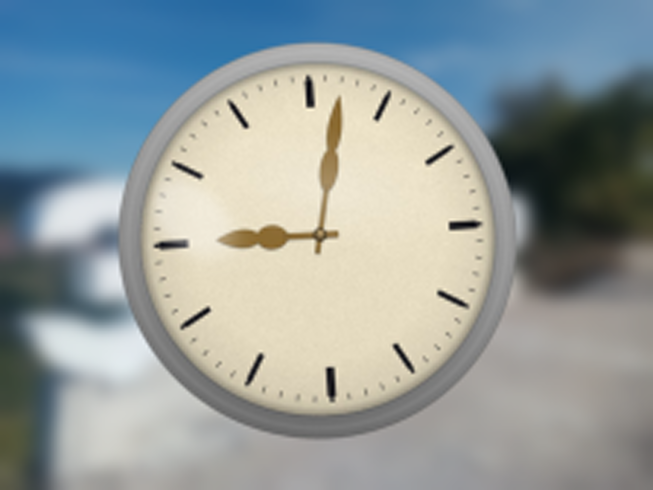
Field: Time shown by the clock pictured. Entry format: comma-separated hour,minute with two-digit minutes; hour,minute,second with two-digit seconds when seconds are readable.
9,02
